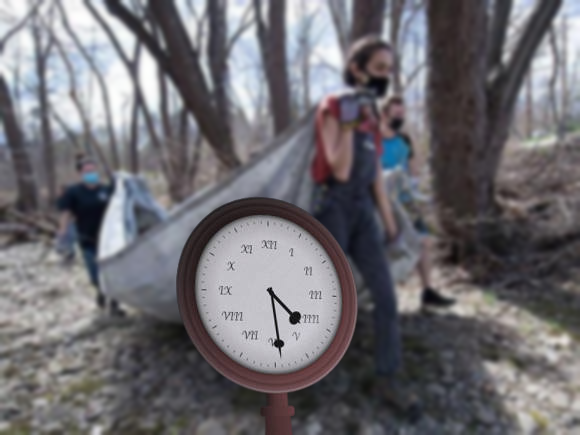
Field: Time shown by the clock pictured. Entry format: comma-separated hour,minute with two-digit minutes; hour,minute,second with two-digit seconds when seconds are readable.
4,29
